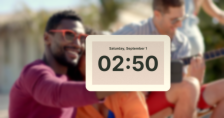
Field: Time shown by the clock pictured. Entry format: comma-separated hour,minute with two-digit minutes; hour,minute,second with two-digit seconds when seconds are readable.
2,50
